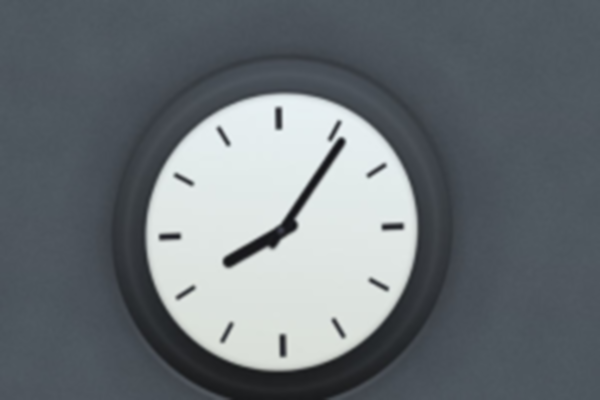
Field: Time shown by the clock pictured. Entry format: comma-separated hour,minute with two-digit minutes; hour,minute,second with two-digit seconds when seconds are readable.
8,06
